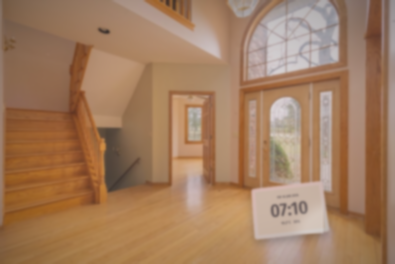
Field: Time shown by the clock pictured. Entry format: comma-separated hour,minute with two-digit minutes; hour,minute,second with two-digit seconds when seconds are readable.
7,10
